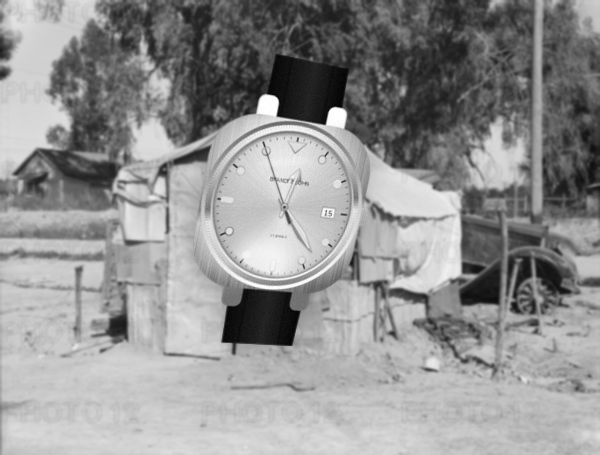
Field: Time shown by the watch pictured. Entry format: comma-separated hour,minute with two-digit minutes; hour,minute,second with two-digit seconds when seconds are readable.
12,22,55
